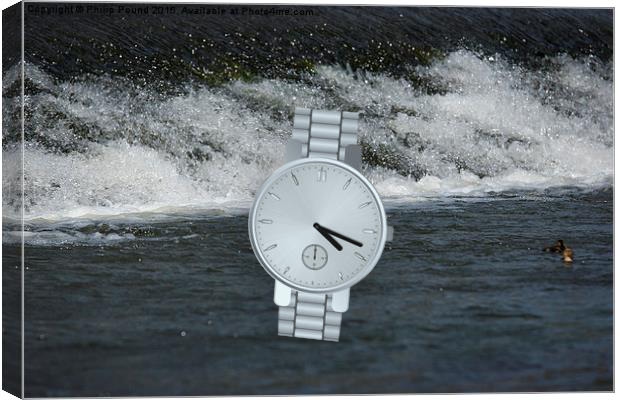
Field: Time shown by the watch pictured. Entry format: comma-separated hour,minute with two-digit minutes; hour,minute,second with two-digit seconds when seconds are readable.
4,18
